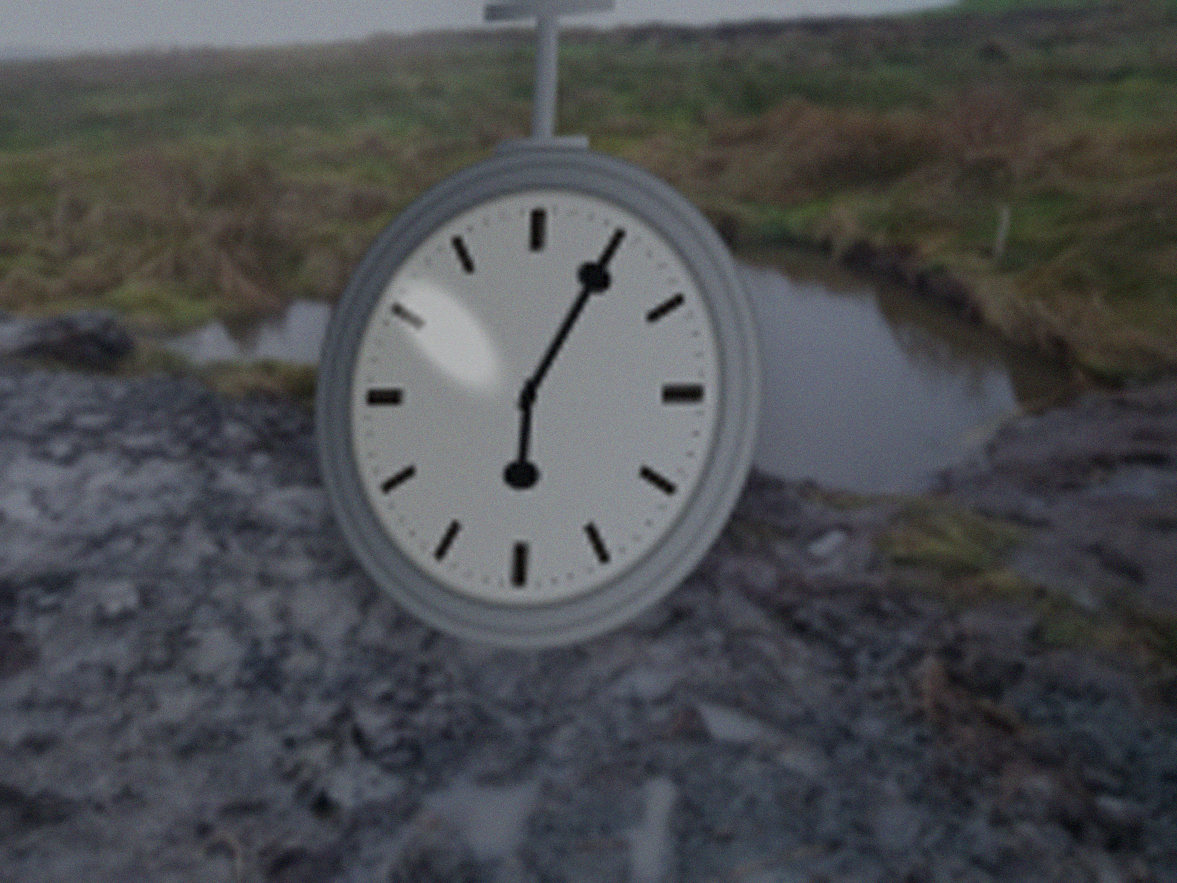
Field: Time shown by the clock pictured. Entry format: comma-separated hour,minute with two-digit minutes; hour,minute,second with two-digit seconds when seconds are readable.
6,05
